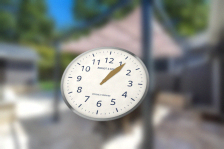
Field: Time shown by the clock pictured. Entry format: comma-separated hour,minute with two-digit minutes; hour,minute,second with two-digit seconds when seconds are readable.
1,06
